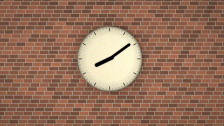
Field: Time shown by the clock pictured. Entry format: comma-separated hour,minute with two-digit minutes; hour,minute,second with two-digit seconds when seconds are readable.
8,09
